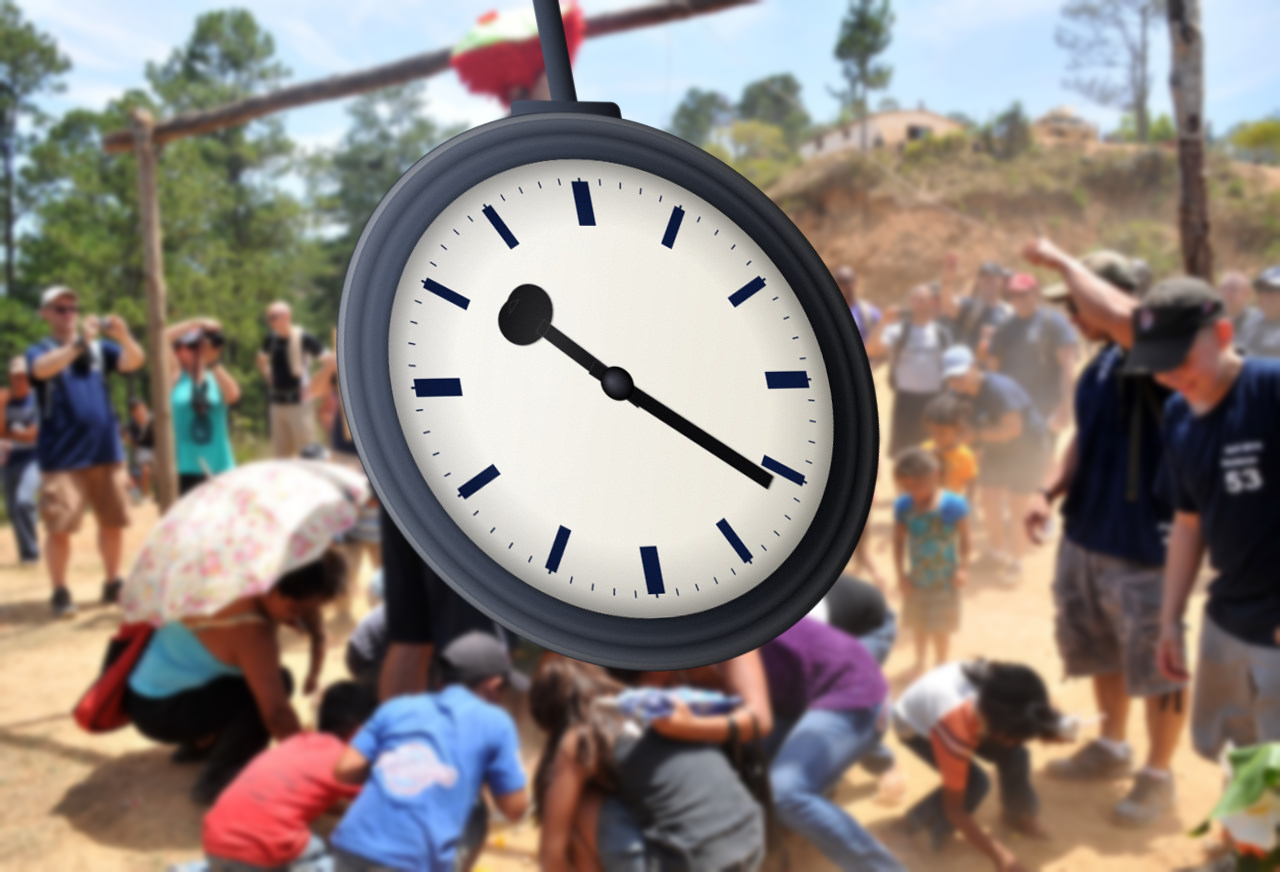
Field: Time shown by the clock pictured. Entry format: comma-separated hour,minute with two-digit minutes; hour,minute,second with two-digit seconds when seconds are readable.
10,21
